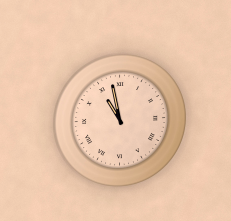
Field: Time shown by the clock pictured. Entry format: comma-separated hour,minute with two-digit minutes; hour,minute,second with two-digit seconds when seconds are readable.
10,58
